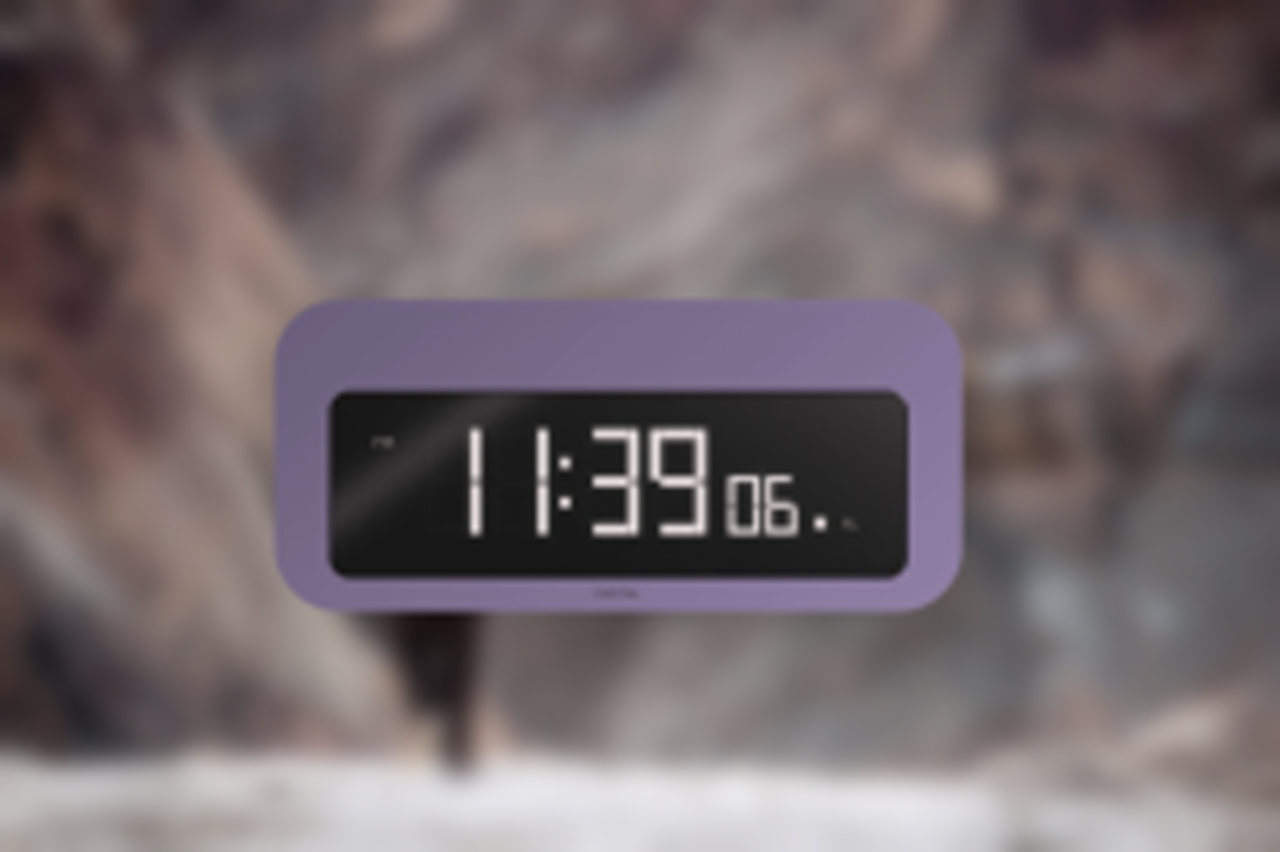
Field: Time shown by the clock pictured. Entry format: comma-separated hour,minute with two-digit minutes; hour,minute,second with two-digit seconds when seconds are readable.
11,39,06
